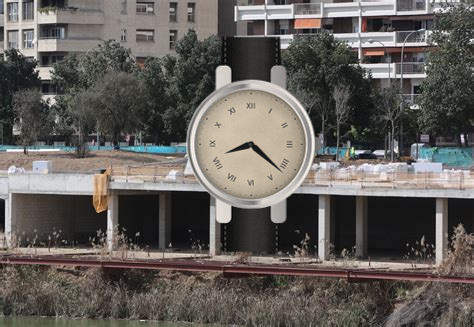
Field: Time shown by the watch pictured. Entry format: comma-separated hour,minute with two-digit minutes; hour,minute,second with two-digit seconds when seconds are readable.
8,22
